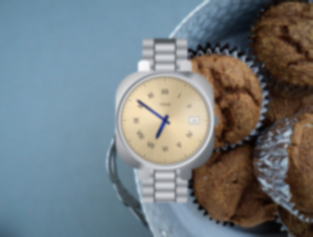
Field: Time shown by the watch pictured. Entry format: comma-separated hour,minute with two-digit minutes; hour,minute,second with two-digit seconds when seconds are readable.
6,51
